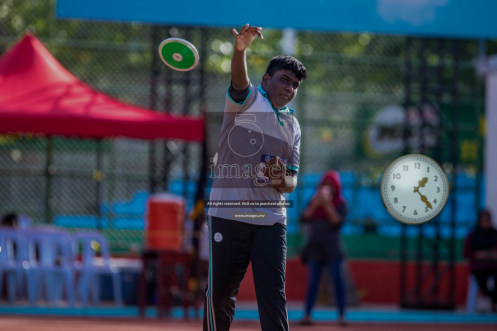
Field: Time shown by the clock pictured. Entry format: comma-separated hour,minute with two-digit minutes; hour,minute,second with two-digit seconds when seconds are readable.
1,23
